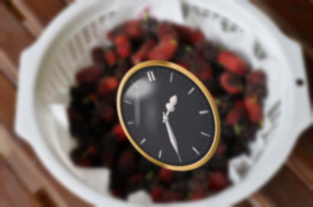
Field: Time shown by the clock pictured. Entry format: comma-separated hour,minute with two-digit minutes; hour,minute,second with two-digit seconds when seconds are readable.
1,30
